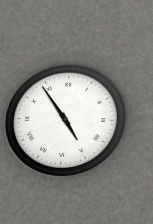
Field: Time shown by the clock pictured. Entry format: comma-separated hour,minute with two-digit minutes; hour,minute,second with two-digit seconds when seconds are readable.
4,54
